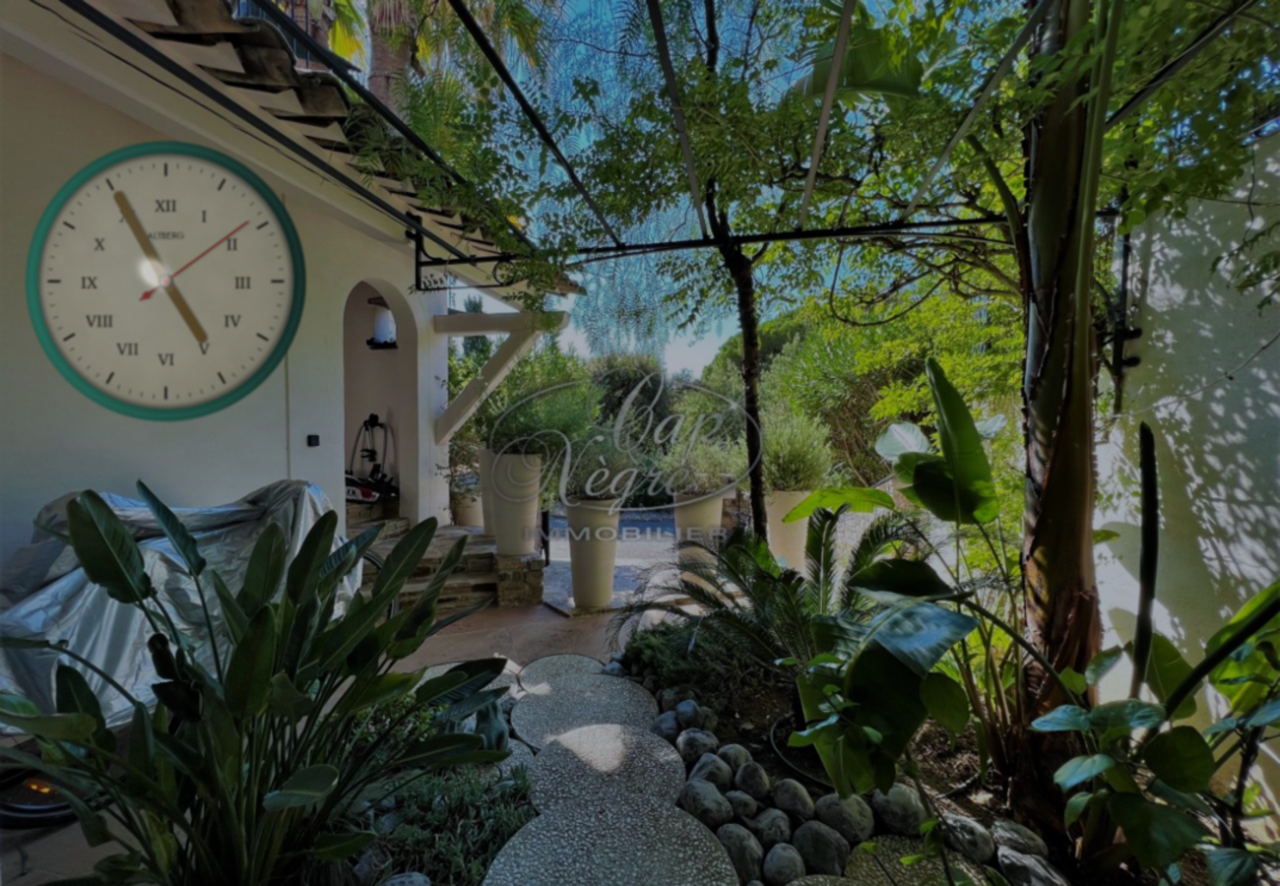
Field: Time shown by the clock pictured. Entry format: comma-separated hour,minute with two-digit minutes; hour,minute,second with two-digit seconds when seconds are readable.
4,55,09
